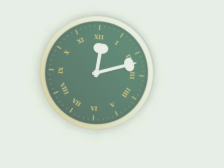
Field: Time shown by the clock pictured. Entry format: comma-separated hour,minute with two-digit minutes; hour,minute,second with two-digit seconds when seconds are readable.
12,12
